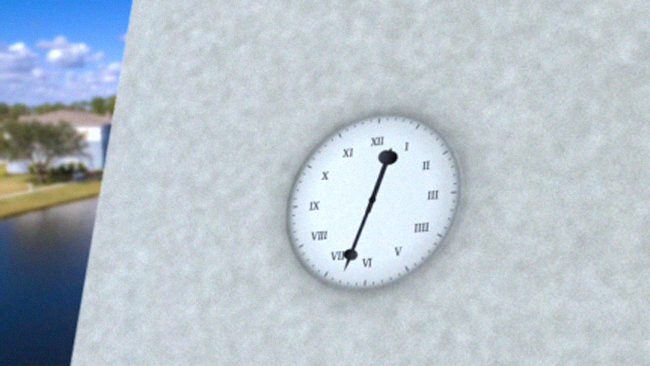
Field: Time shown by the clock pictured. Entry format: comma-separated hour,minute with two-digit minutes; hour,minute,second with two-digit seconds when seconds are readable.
12,33
